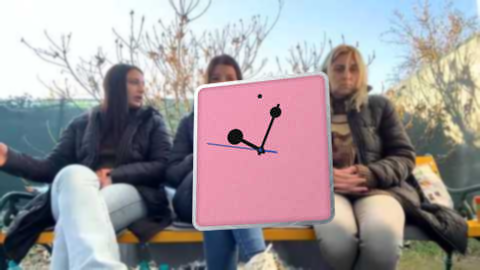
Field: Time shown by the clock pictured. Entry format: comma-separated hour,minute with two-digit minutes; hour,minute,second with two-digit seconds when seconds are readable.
10,03,47
